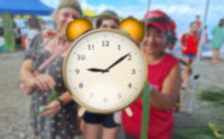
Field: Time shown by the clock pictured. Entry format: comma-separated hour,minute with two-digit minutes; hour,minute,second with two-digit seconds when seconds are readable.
9,09
